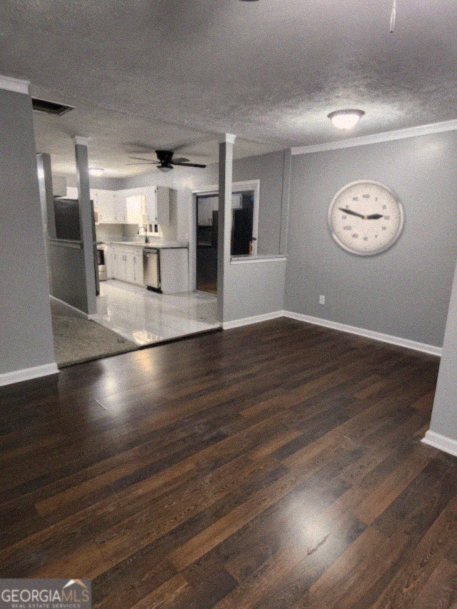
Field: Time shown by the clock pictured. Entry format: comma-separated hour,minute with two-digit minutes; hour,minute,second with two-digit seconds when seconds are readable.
2,48
